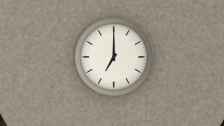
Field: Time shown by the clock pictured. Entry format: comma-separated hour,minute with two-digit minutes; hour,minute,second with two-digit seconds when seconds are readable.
7,00
